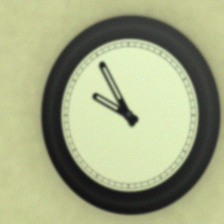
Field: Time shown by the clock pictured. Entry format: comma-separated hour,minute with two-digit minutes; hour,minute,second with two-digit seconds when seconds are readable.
9,55
